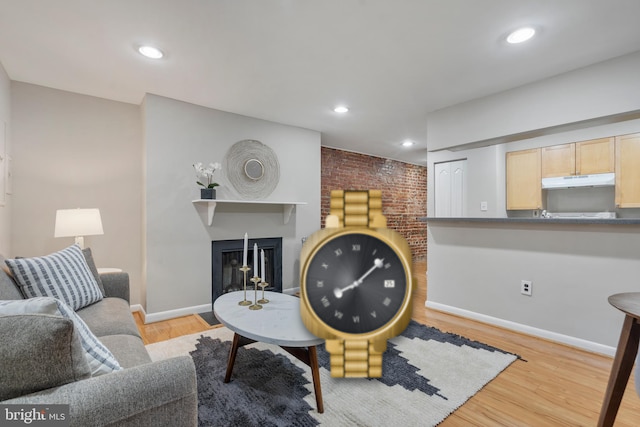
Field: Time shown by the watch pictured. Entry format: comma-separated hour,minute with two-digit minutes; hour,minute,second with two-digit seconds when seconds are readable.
8,08
